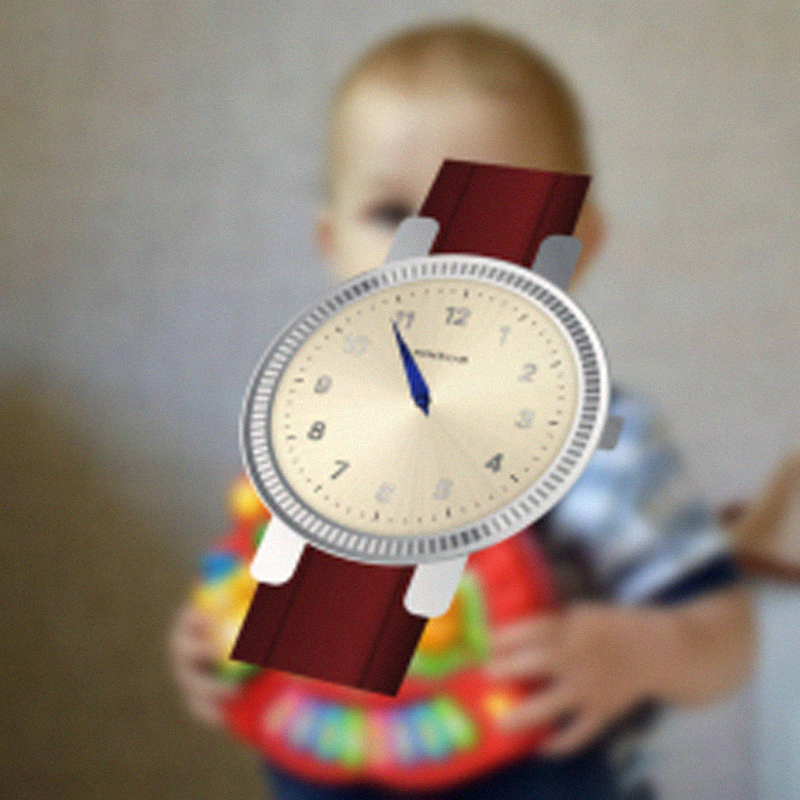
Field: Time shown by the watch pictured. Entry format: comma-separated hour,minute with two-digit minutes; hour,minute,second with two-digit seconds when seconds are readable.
10,54
